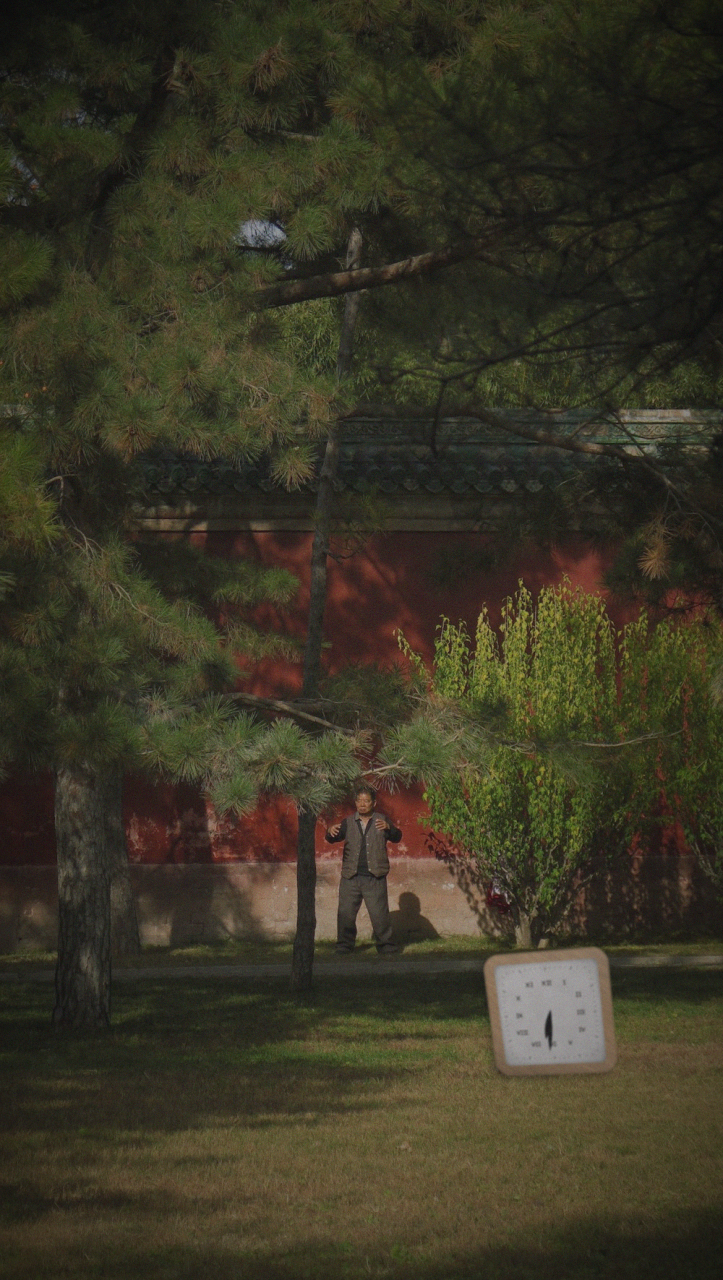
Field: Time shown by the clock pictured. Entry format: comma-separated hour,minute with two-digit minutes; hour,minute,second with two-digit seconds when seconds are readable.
6,31
